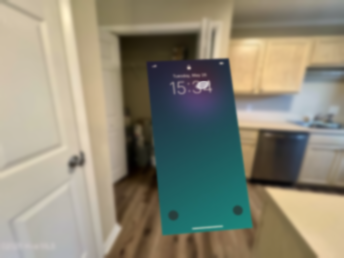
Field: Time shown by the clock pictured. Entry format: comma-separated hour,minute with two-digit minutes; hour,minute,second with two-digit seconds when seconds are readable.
15,34
